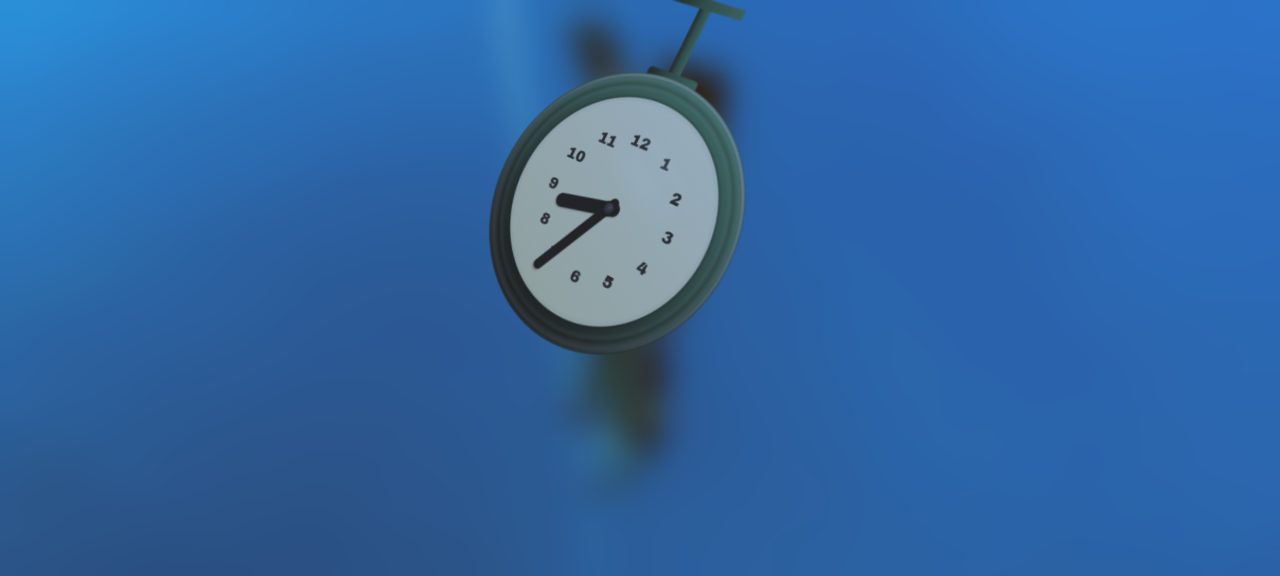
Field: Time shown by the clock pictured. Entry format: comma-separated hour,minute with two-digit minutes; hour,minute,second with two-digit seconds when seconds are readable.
8,35
